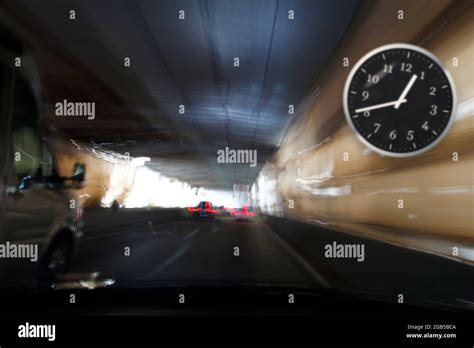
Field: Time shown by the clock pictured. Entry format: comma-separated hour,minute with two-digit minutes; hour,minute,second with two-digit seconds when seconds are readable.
12,41
